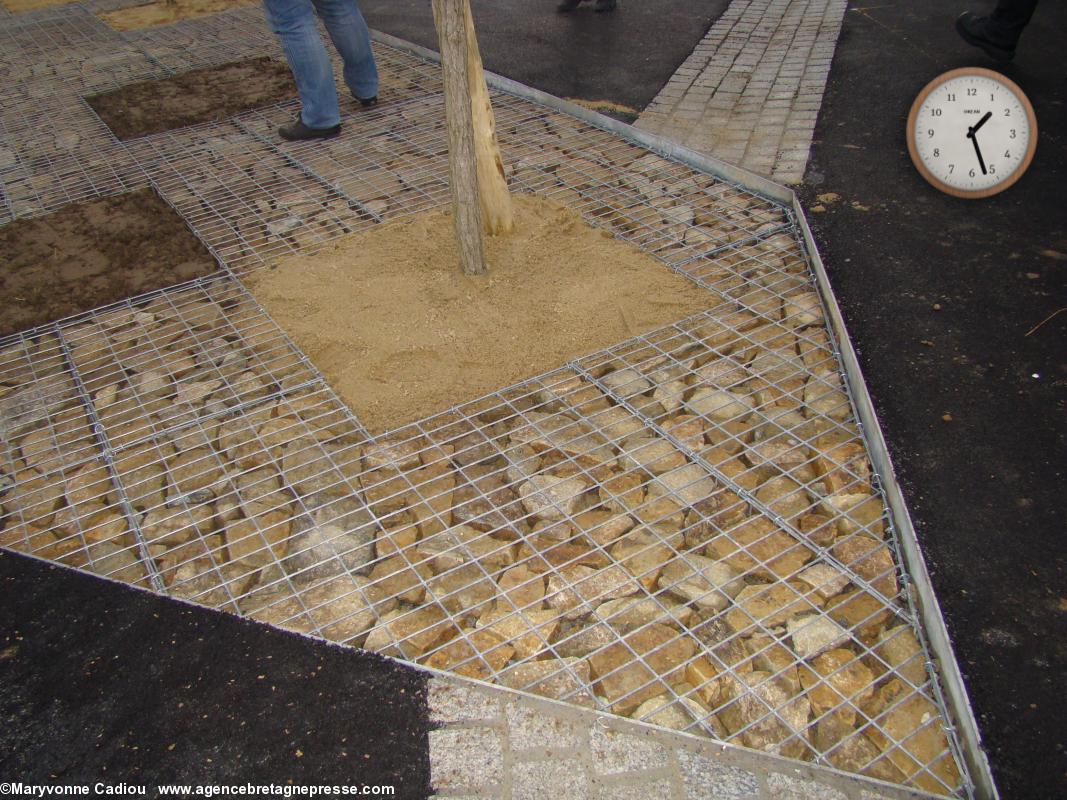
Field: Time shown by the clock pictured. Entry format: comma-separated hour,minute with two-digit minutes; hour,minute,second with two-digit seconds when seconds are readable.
1,27
